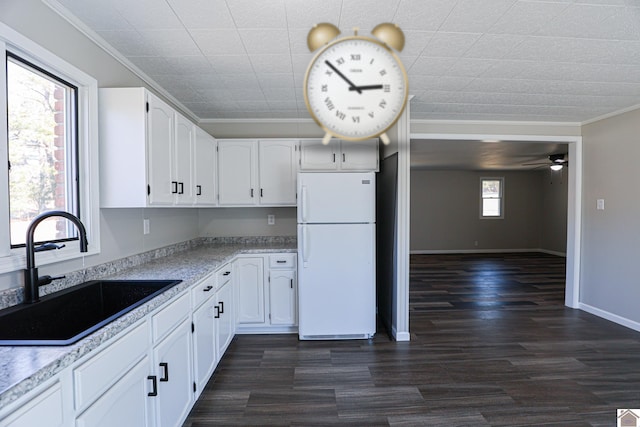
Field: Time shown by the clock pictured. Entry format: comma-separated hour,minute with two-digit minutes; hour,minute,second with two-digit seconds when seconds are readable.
2,52
